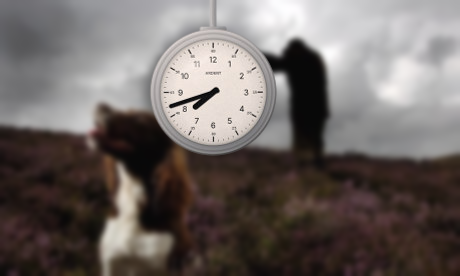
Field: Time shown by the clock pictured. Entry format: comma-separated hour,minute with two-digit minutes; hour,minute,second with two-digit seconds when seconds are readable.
7,42
